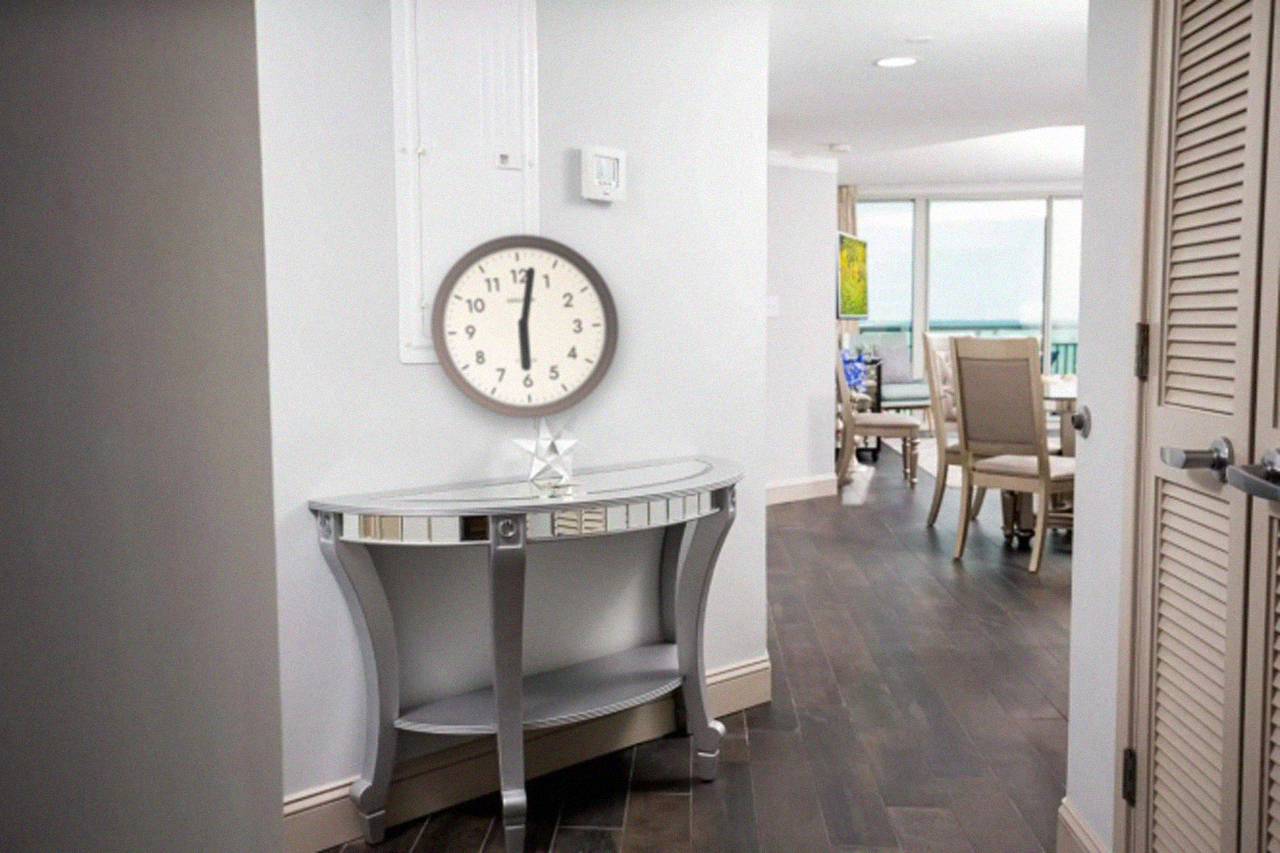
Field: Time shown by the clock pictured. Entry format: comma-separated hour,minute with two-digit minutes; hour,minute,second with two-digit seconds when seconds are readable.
6,02
